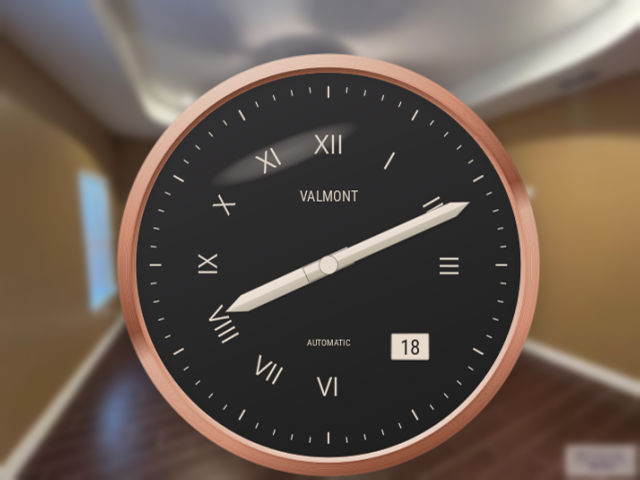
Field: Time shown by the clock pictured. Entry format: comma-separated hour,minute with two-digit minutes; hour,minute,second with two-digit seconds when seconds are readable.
8,11
